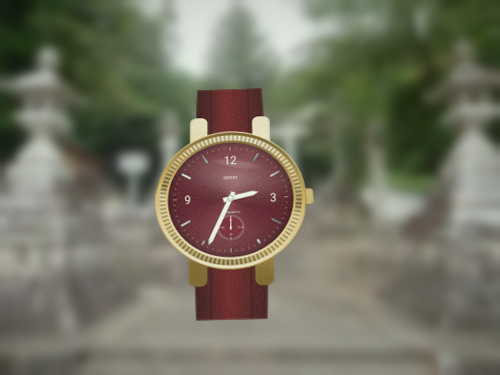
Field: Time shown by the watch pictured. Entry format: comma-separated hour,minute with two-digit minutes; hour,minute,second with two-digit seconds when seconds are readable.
2,34
